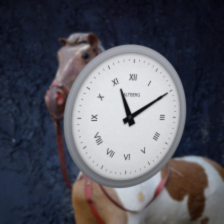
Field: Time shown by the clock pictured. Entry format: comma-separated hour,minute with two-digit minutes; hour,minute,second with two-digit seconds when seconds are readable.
11,10
